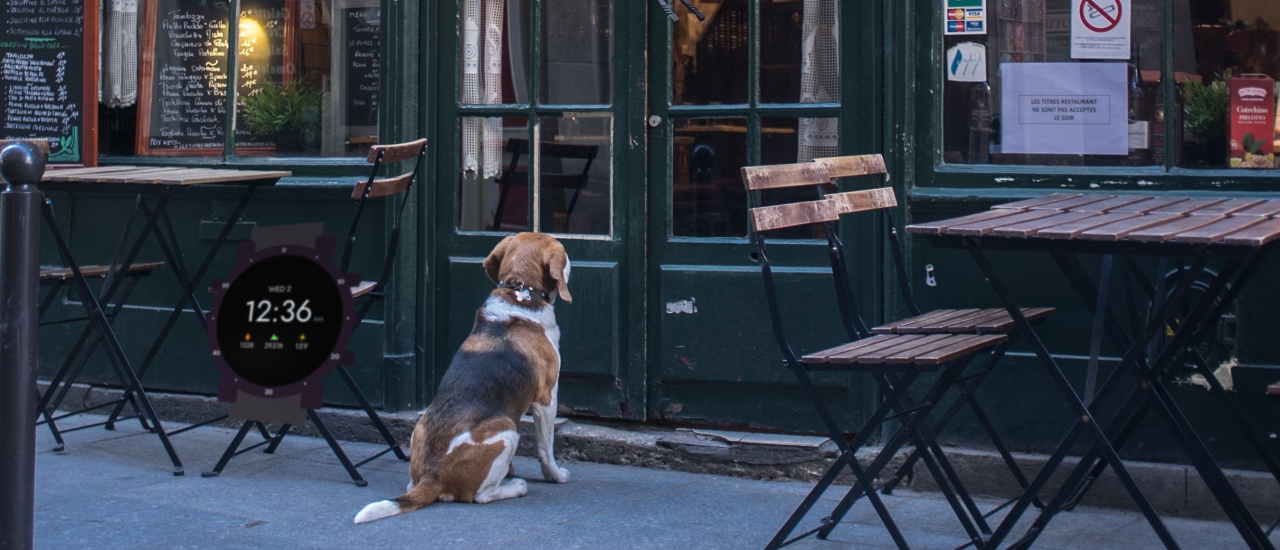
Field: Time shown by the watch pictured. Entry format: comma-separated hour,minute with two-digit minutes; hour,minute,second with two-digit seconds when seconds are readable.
12,36
